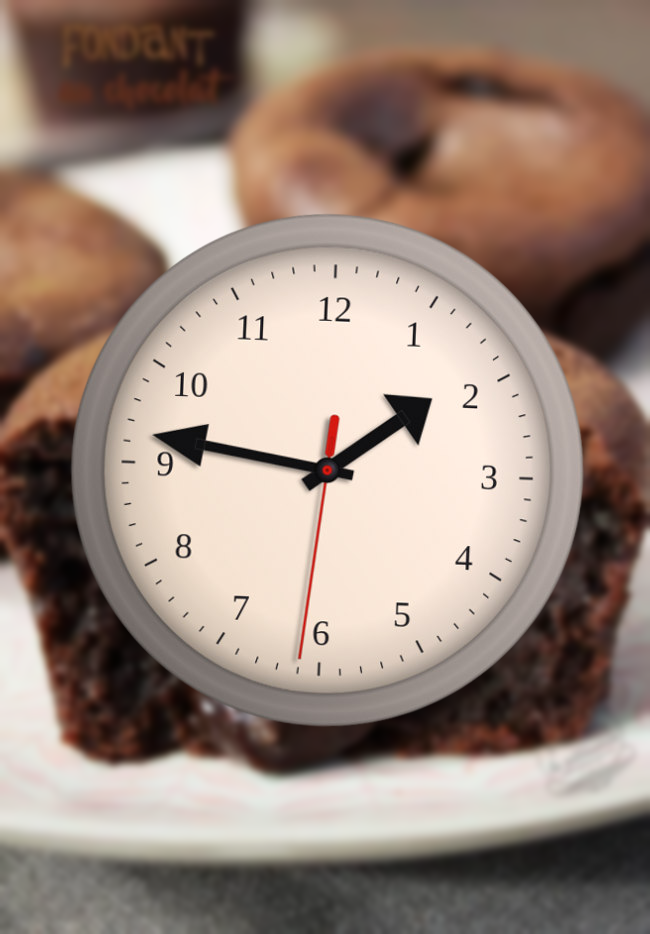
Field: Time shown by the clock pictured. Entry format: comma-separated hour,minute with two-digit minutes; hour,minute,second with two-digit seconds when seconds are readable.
1,46,31
